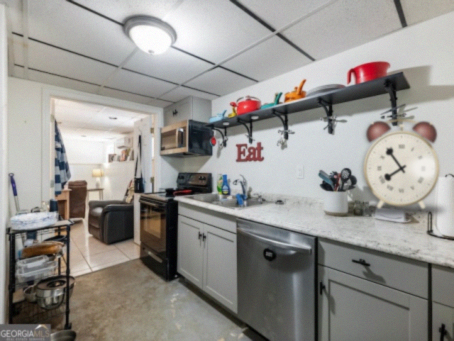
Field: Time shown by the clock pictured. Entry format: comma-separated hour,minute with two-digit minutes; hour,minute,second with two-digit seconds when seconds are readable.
7,54
